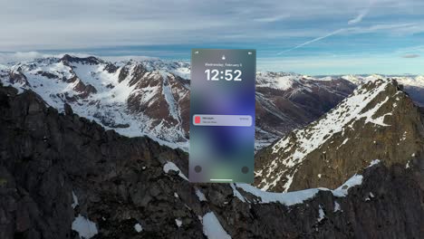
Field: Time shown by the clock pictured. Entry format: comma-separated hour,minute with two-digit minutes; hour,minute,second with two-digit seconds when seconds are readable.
12,52
